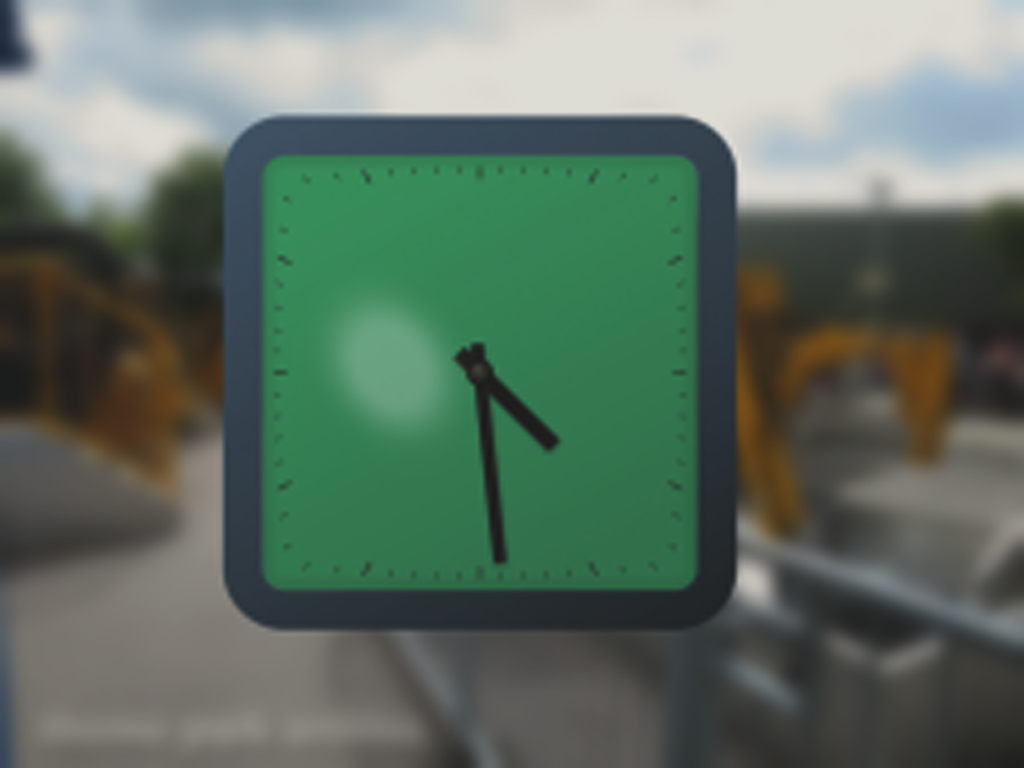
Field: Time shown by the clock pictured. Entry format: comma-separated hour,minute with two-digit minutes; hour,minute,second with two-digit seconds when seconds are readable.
4,29
